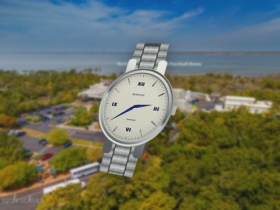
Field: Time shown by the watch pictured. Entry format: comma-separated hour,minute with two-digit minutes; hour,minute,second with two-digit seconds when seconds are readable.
2,39
